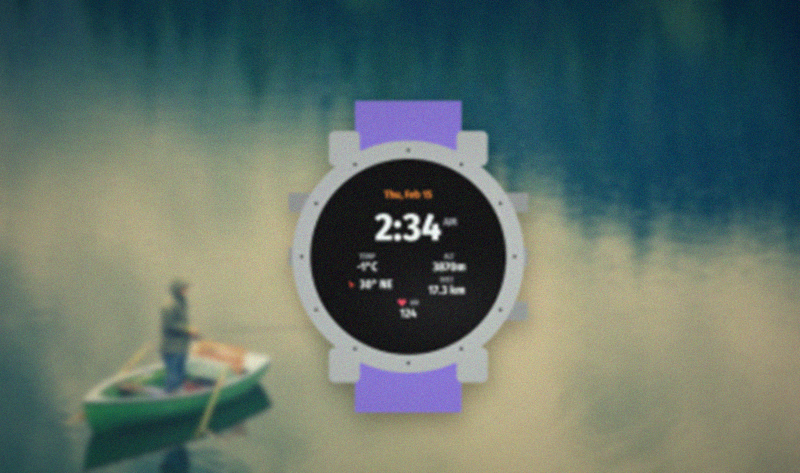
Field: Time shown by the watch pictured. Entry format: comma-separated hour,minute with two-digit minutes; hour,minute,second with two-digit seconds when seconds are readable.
2,34
